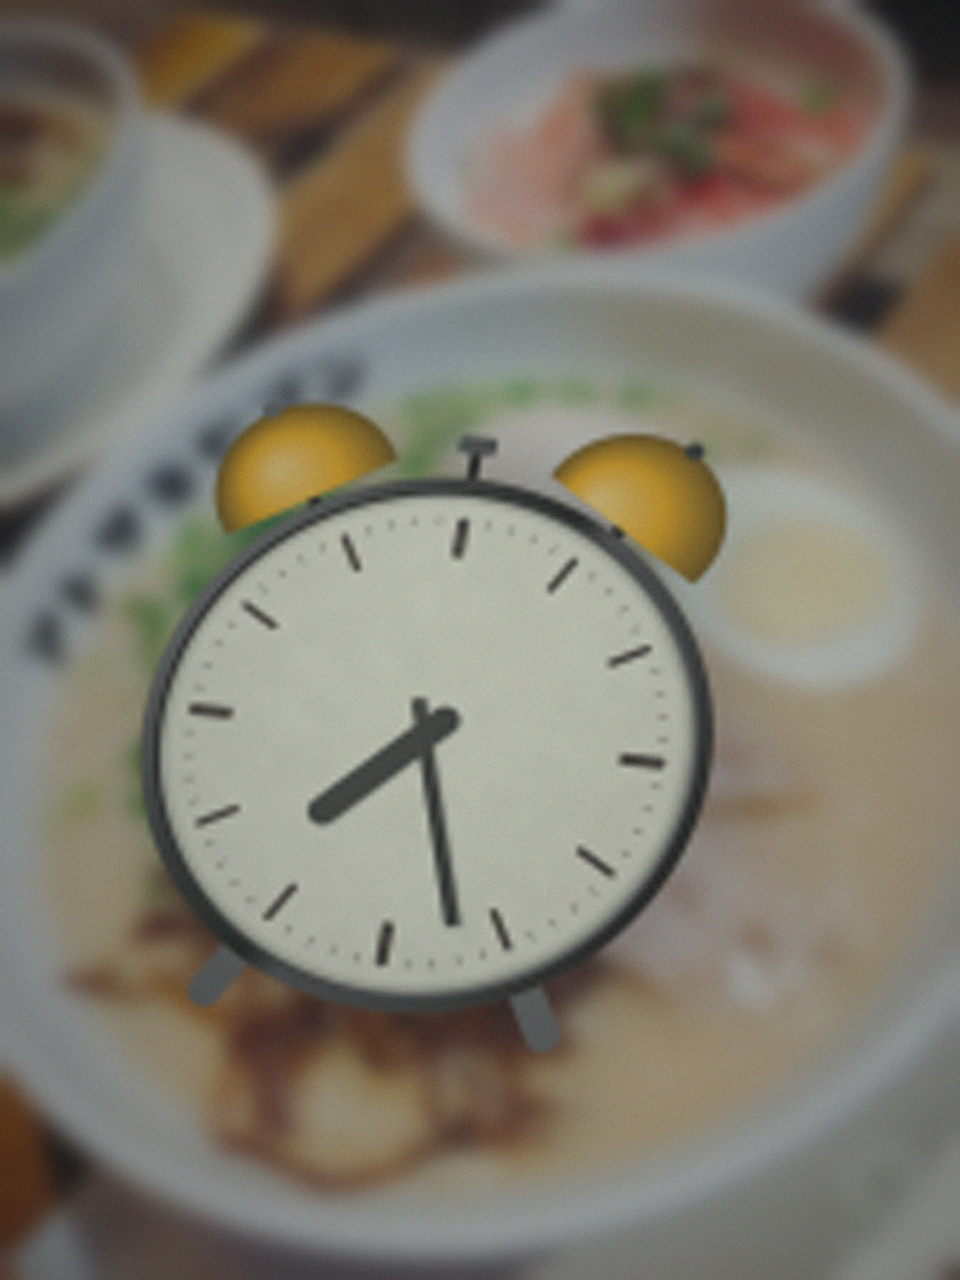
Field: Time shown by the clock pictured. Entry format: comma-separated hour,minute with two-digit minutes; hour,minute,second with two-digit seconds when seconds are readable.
7,27
